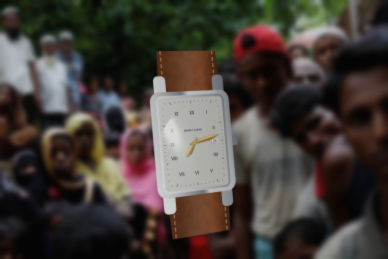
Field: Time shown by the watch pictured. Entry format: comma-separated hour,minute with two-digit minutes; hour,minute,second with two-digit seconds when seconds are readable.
7,13
